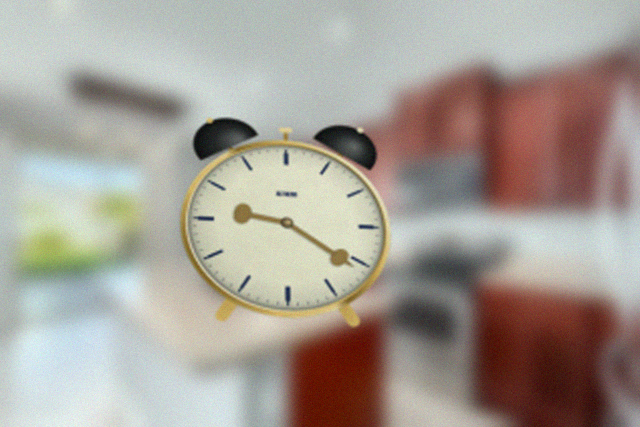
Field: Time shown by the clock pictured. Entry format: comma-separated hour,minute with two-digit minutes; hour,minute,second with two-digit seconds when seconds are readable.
9,21
